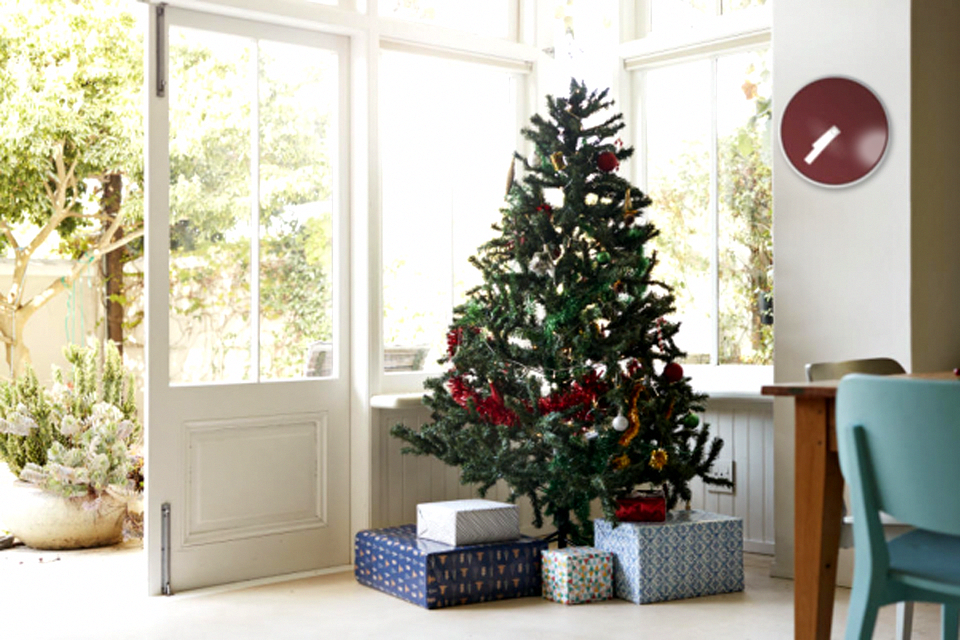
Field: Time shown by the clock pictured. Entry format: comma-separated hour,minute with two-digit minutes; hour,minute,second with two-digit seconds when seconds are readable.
7,37
